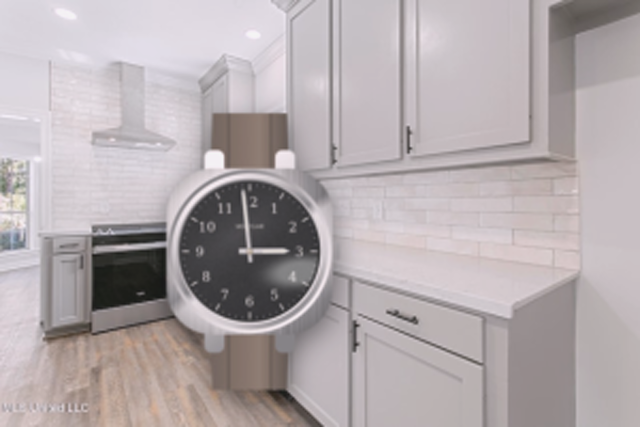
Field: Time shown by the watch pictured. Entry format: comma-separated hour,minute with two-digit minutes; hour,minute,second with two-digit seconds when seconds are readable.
2,59
